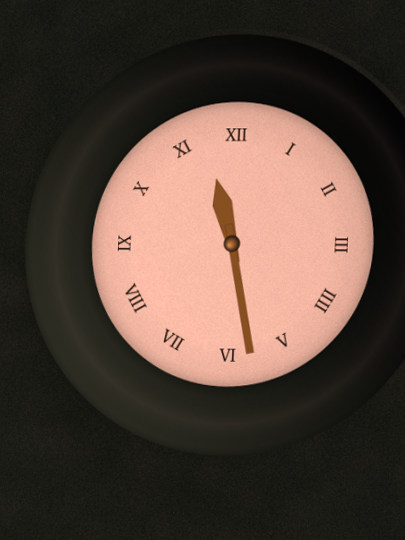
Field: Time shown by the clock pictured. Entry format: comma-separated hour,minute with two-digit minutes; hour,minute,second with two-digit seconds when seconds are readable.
11,28
